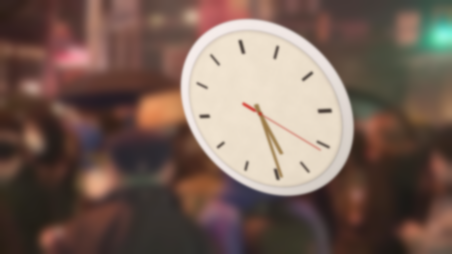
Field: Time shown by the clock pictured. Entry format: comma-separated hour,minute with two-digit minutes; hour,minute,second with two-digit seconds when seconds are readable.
5,29,21
